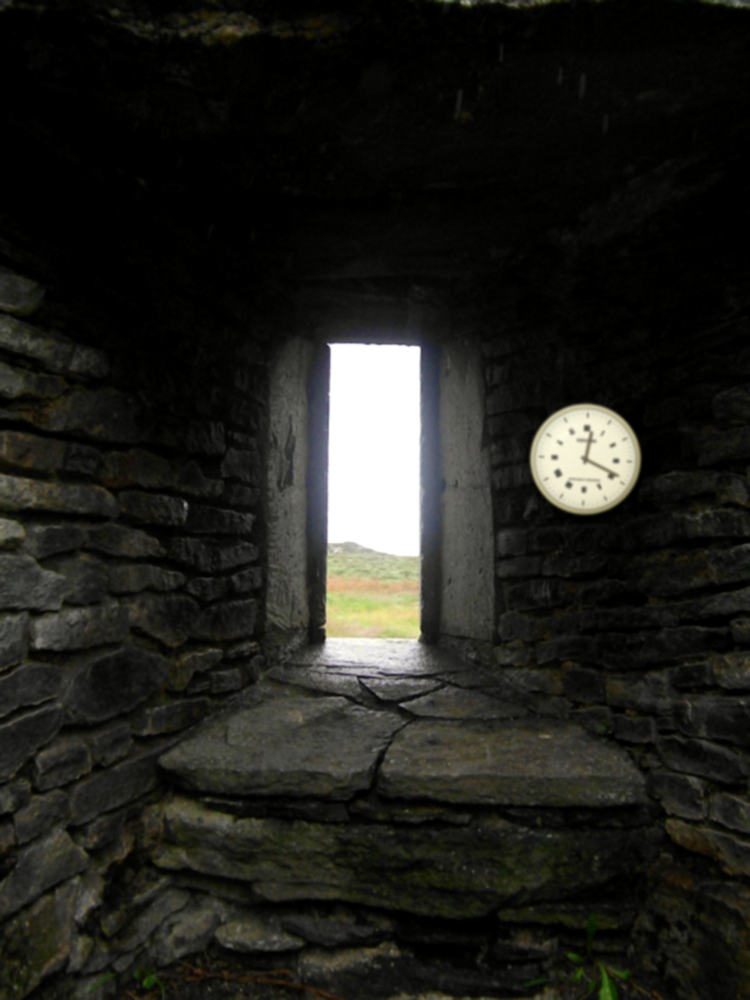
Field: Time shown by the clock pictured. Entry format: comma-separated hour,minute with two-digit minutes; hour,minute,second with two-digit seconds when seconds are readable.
12,19
